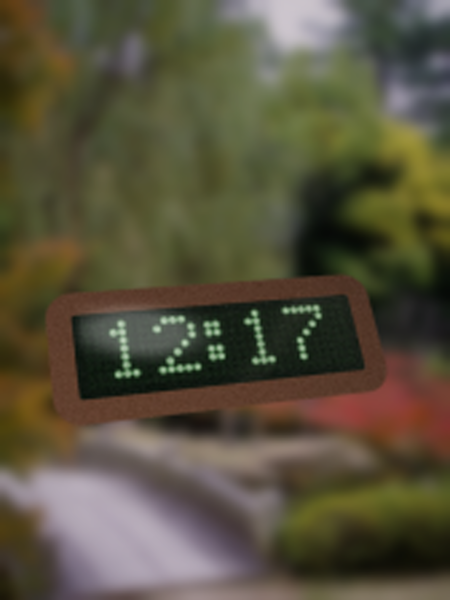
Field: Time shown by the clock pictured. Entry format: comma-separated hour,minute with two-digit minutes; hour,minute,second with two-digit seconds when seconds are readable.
12,17
